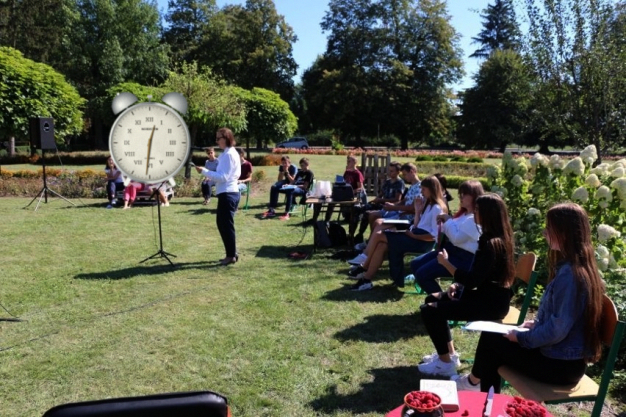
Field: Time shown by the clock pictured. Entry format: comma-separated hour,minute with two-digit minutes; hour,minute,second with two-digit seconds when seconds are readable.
12,31
